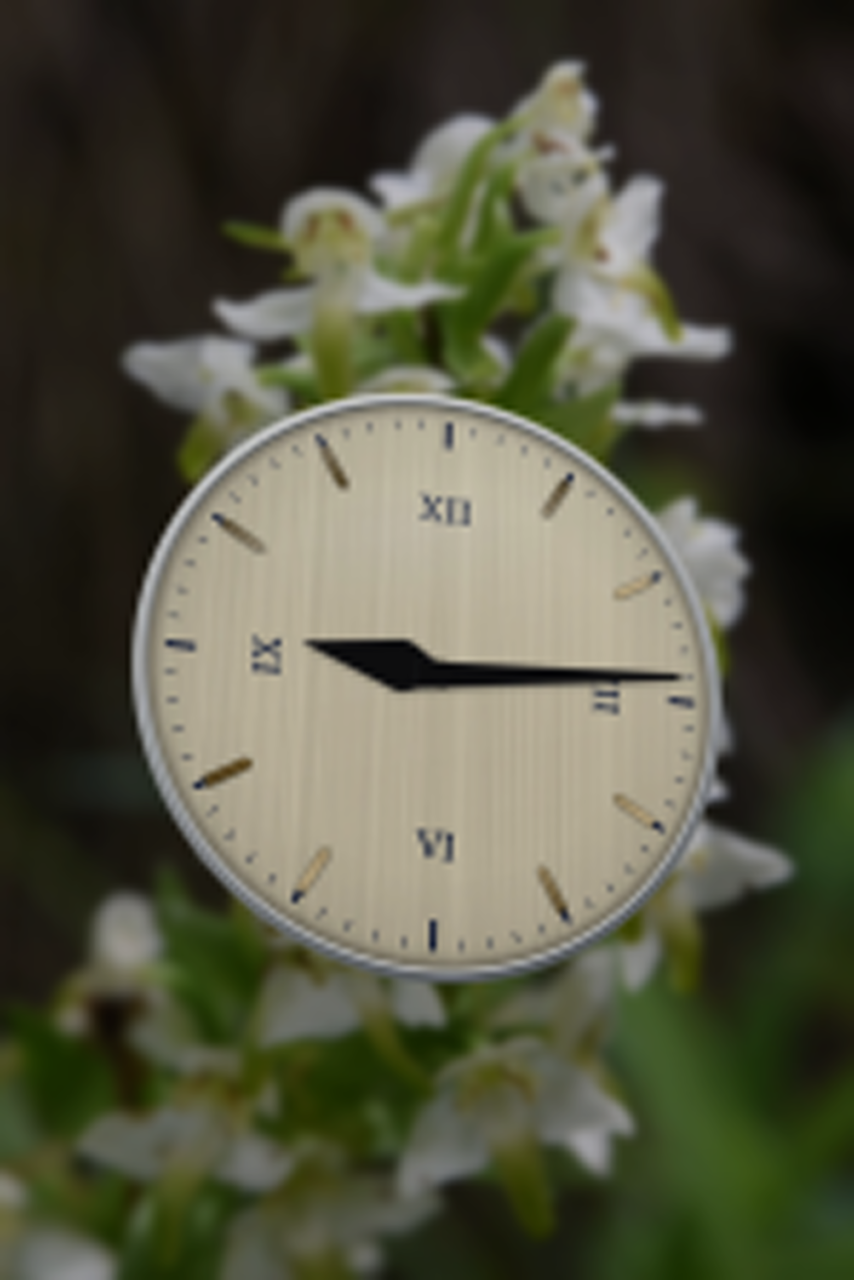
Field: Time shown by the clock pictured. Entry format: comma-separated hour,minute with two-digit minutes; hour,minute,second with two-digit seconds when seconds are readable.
9,14
